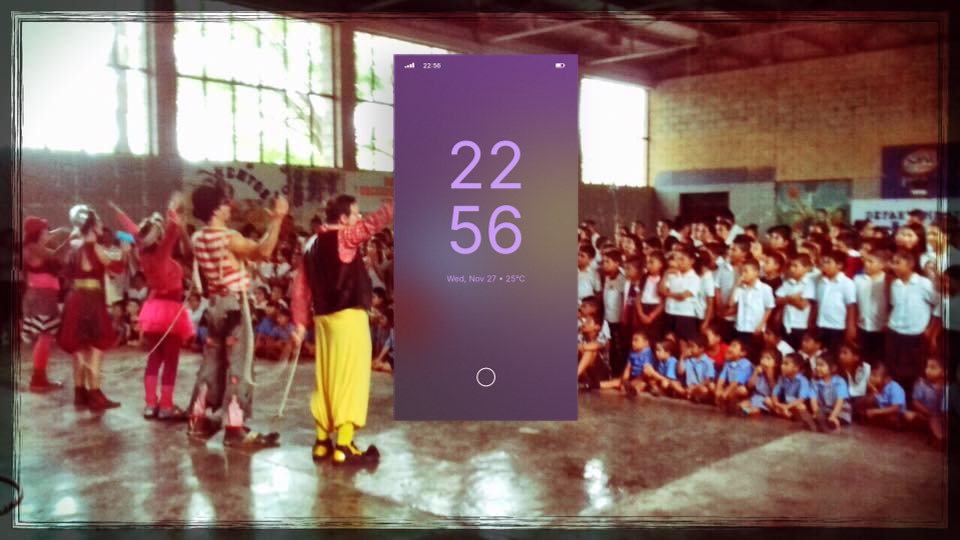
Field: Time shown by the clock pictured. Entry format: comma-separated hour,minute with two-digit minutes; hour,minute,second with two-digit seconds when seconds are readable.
22,56
